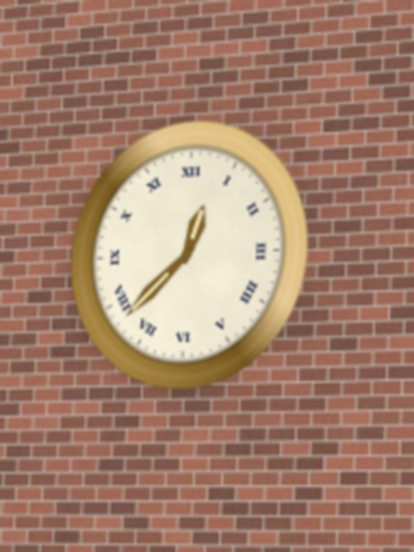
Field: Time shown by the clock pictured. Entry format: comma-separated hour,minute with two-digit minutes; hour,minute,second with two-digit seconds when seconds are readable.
12,38
